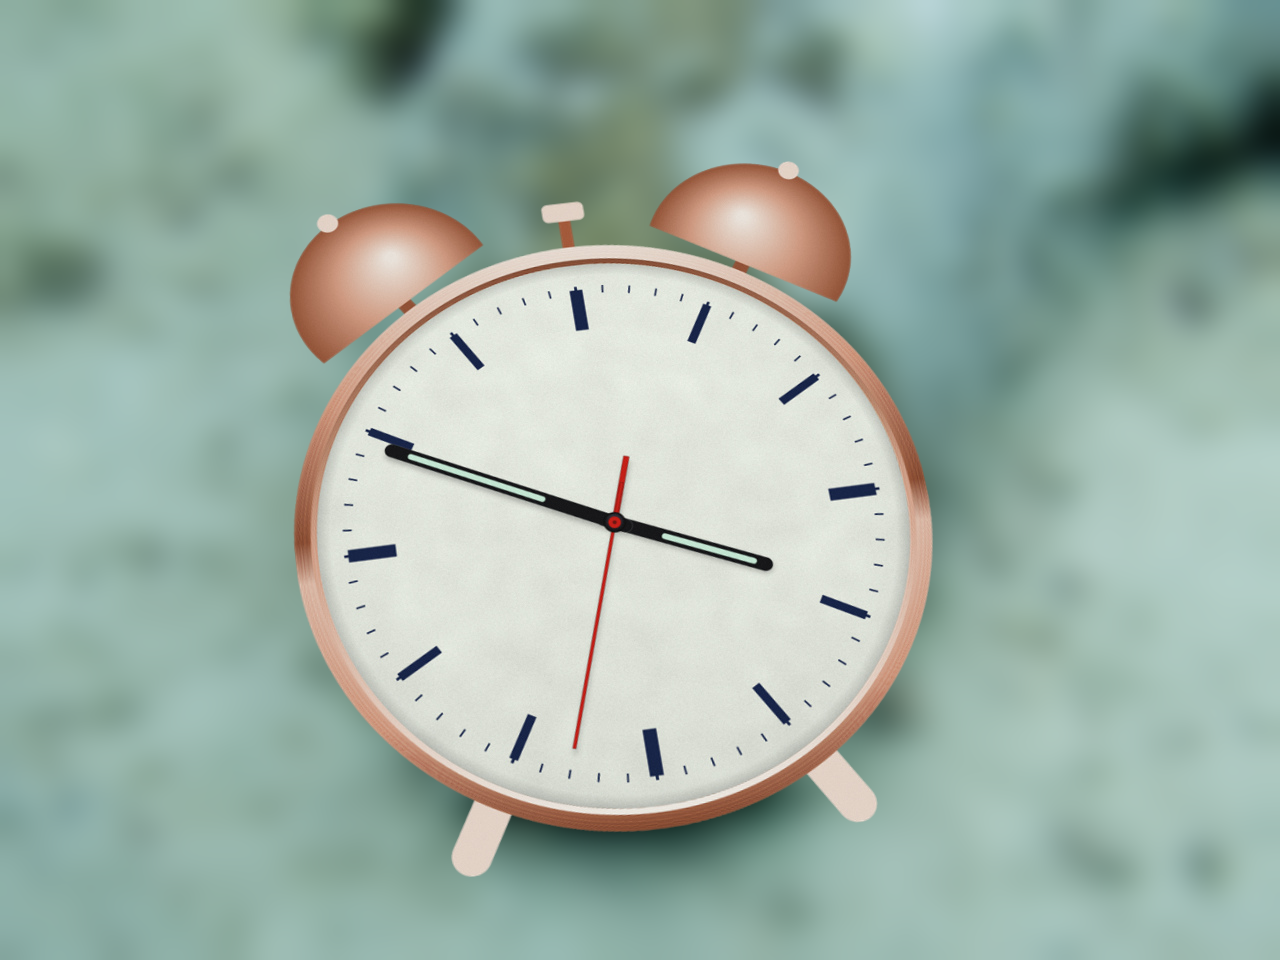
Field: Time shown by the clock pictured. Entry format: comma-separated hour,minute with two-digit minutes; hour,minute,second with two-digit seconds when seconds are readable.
3,49,33
